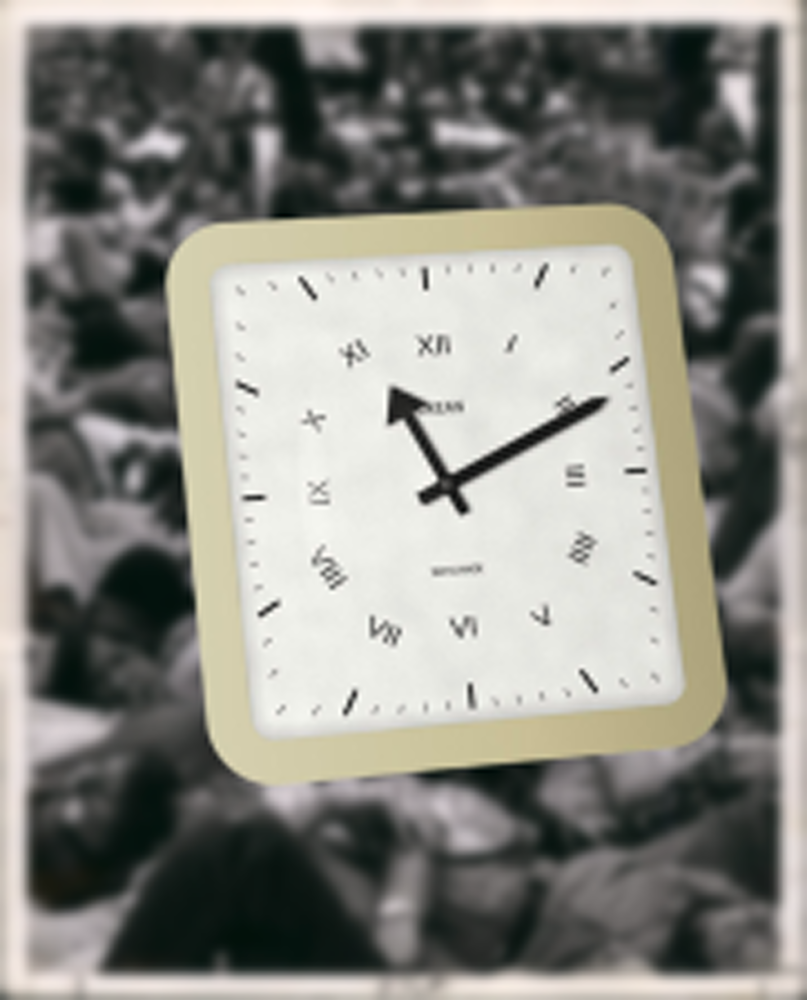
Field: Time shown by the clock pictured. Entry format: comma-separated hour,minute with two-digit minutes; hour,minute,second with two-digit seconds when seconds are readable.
11,11
